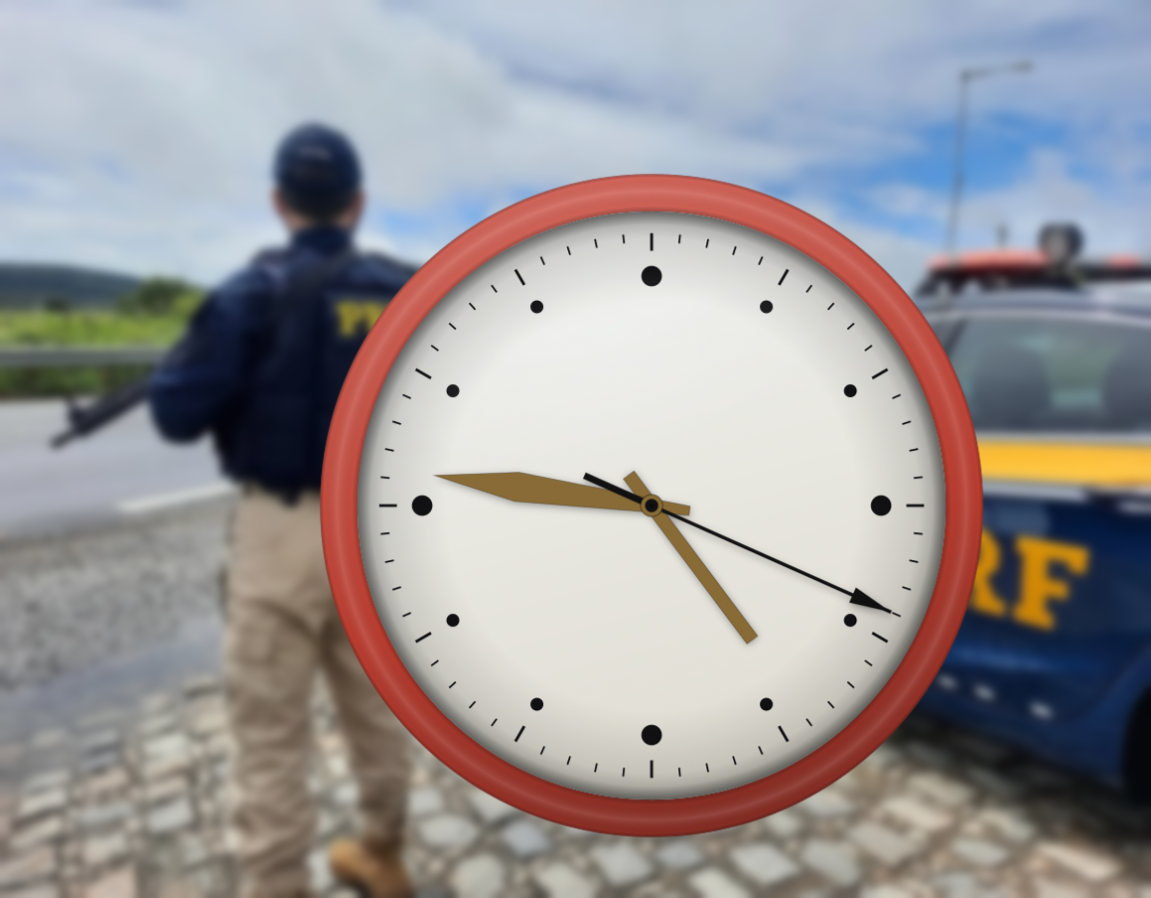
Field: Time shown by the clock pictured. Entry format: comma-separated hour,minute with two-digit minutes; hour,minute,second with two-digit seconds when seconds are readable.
4,46,19
